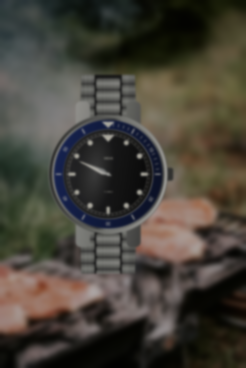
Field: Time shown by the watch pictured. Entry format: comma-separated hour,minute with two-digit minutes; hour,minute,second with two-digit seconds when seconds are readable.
9,49
